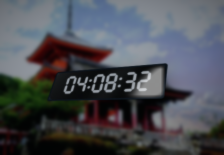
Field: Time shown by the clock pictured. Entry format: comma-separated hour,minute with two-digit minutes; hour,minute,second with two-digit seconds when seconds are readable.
4,08,32
